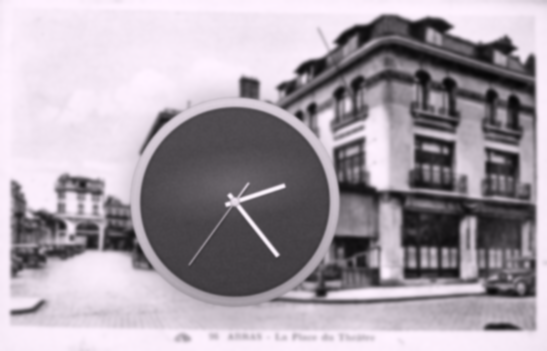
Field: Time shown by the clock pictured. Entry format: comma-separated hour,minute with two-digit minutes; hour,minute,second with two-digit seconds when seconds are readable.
2,23,36
